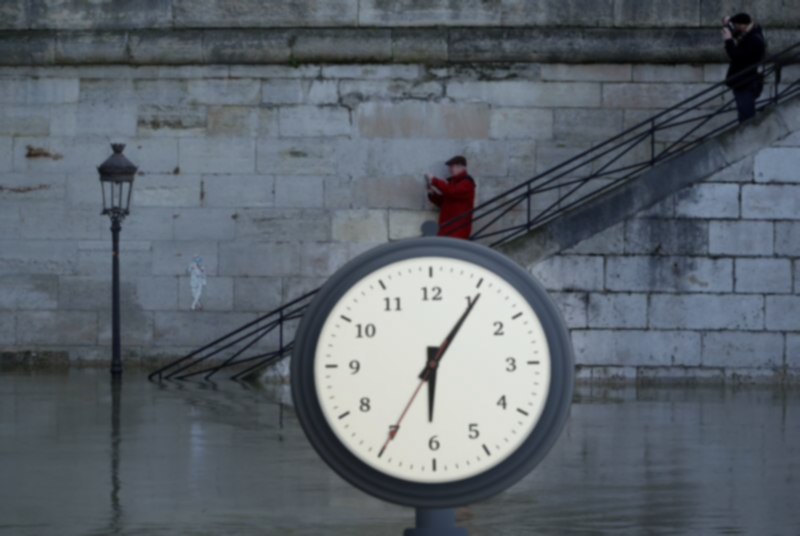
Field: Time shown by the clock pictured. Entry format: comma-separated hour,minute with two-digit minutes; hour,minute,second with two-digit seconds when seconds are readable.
6,05,35
